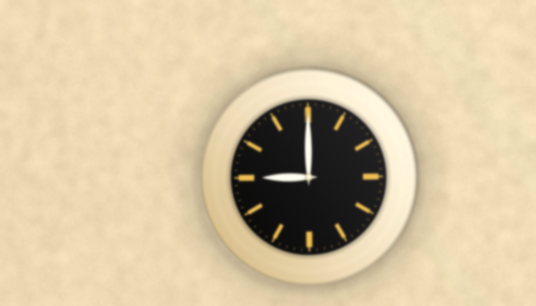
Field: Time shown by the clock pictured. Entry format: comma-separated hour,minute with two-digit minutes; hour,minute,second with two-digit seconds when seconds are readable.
9,00
